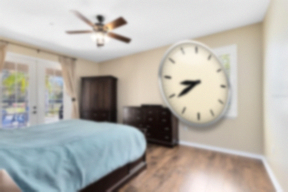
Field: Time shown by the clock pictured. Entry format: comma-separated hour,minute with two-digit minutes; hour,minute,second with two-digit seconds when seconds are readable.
8,39
